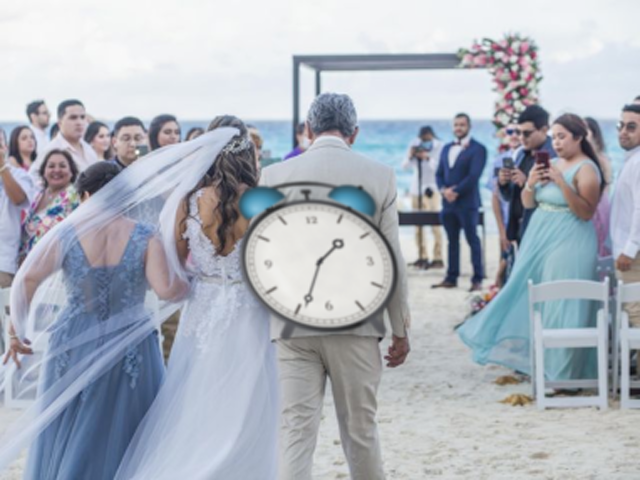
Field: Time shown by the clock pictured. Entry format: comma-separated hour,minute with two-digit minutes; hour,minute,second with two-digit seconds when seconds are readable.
1,34
